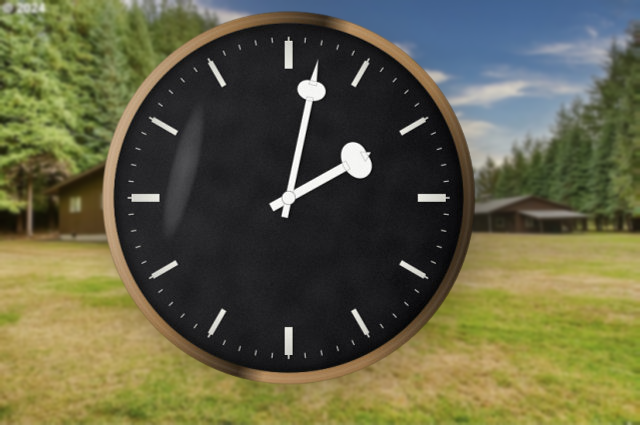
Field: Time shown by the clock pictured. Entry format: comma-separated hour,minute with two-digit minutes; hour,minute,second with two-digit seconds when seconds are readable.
2,02
